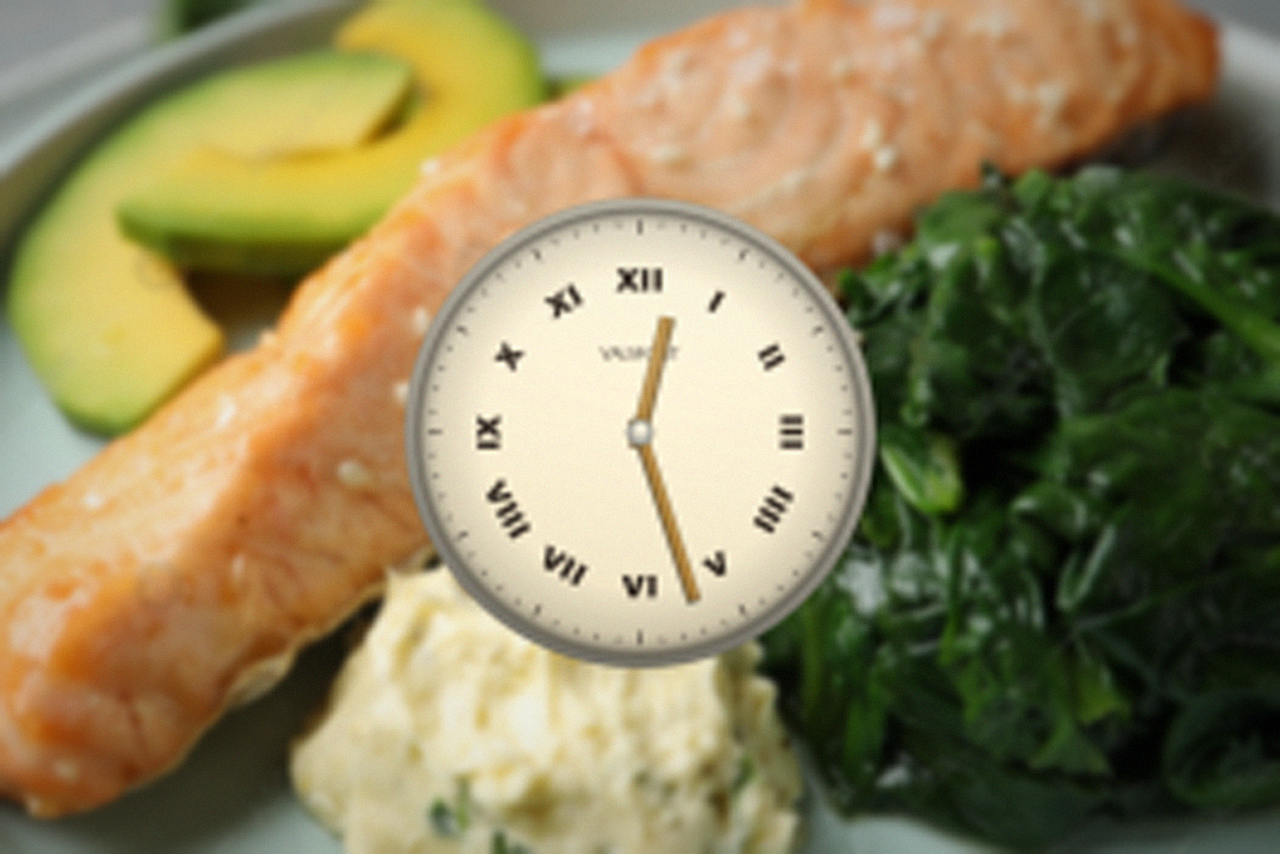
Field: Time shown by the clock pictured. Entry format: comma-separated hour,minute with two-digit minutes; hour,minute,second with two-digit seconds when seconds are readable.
12,27
